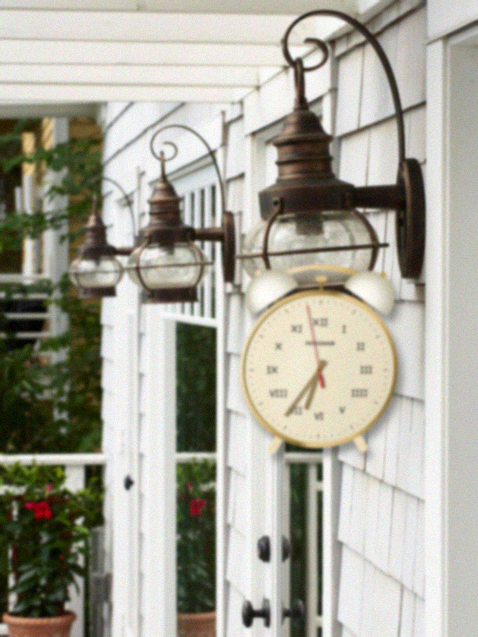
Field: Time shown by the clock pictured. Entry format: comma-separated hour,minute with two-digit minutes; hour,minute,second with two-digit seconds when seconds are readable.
6,35,58
